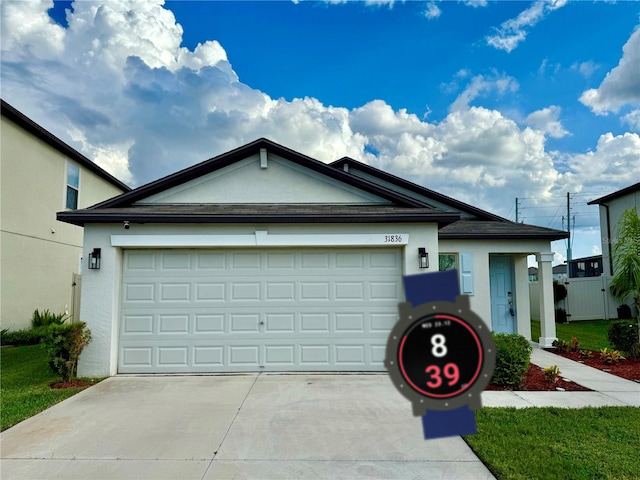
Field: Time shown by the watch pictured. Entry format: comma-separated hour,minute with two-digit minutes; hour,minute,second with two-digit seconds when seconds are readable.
8,39
